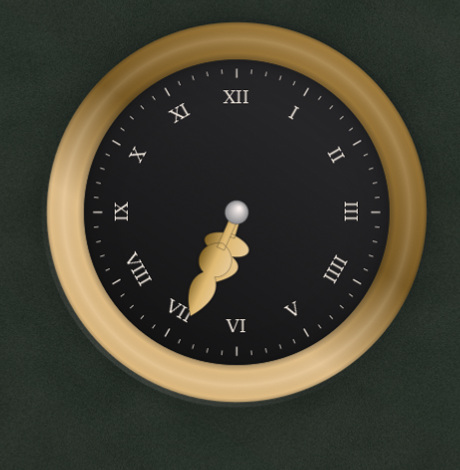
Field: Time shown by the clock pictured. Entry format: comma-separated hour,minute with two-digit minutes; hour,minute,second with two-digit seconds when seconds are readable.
6,34
